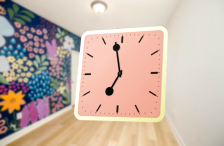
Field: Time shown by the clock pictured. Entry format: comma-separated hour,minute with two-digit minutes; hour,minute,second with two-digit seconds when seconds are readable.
6,58
